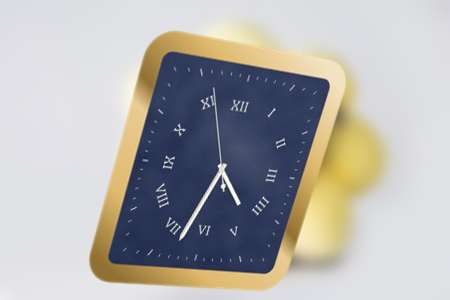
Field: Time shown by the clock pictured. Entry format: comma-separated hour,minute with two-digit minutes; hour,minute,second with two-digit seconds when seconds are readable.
4,32,56
